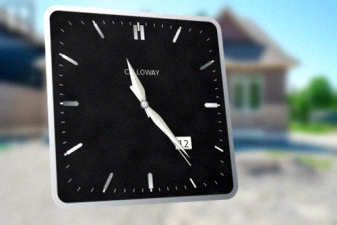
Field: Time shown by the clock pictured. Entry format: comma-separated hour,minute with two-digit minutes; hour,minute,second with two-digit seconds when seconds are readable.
11,23,24
